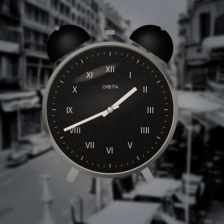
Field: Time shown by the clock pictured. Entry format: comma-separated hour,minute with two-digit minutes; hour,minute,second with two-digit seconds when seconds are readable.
1,41
